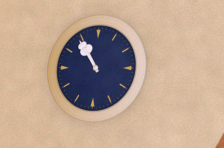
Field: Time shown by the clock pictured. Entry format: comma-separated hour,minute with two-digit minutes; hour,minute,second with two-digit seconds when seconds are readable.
10,54
